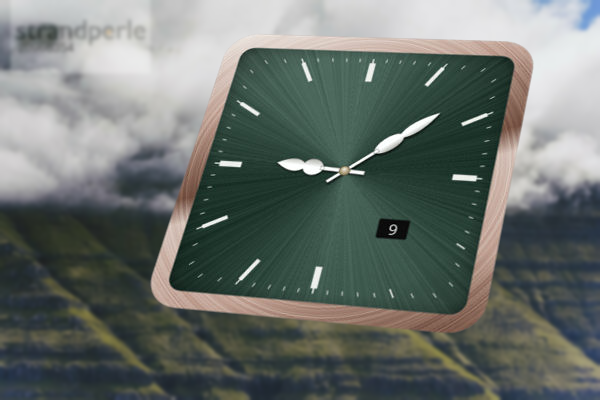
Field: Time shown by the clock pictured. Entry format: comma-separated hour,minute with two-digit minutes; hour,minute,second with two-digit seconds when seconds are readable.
9,08
